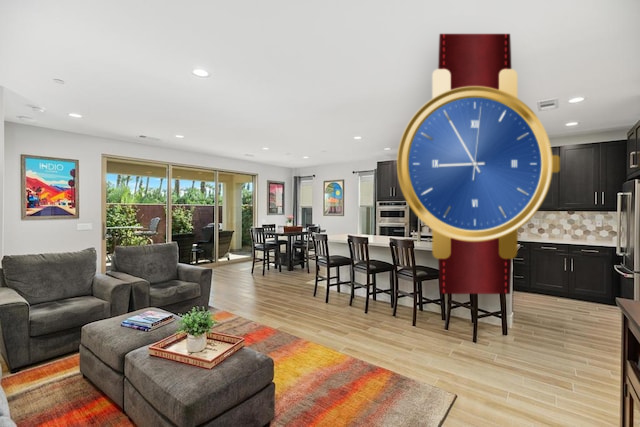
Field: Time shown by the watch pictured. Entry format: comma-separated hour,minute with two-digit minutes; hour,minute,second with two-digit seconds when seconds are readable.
8,55,01
